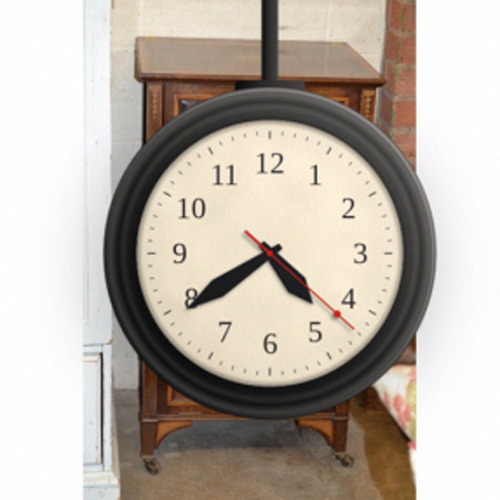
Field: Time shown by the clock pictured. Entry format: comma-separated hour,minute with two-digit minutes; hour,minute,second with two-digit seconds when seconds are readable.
4,39,22
